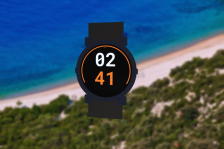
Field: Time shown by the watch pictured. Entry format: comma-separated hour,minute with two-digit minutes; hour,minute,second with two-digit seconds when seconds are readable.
2,41
